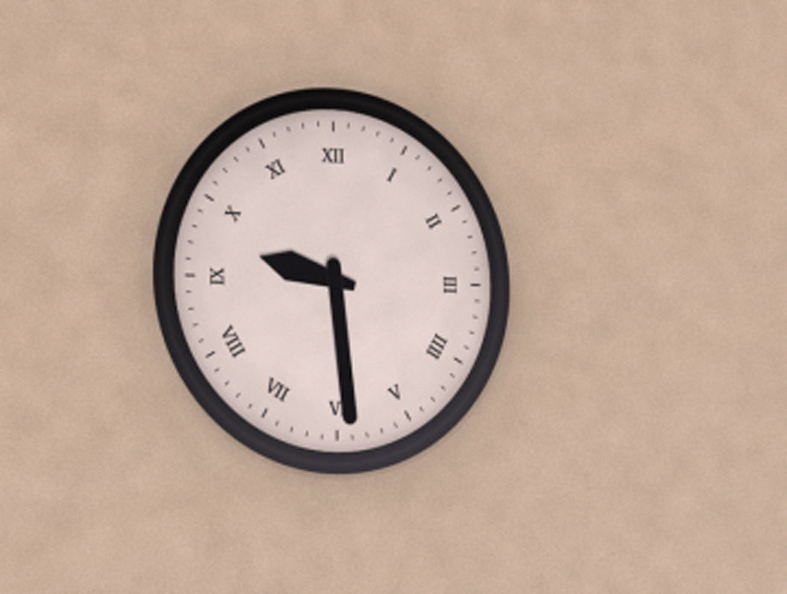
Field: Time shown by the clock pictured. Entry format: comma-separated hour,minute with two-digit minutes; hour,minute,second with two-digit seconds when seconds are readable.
9,29
